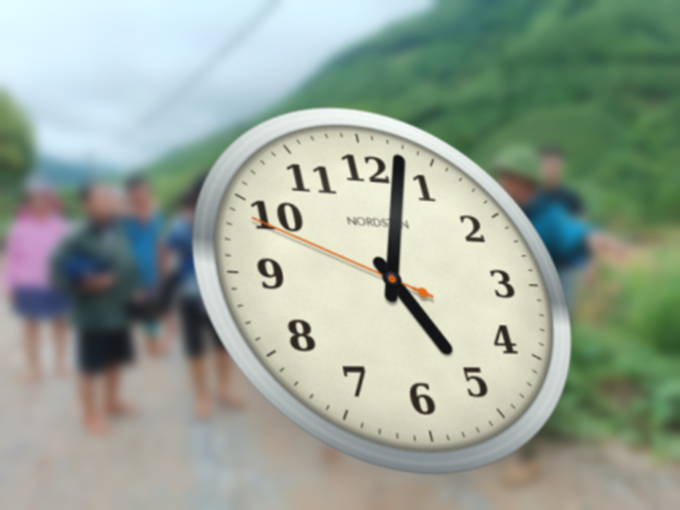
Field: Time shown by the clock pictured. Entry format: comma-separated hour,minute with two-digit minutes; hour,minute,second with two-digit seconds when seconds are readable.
5,02,49
